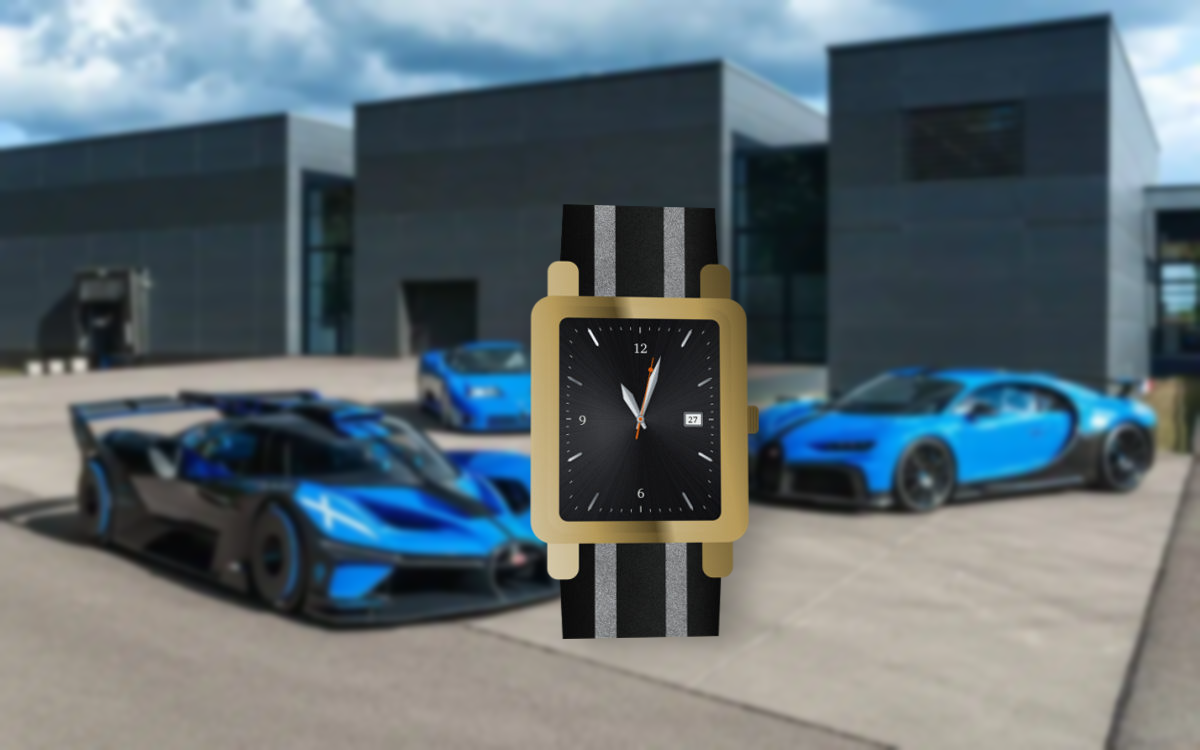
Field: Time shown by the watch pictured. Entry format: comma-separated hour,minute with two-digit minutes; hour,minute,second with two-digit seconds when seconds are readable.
11,03,02
